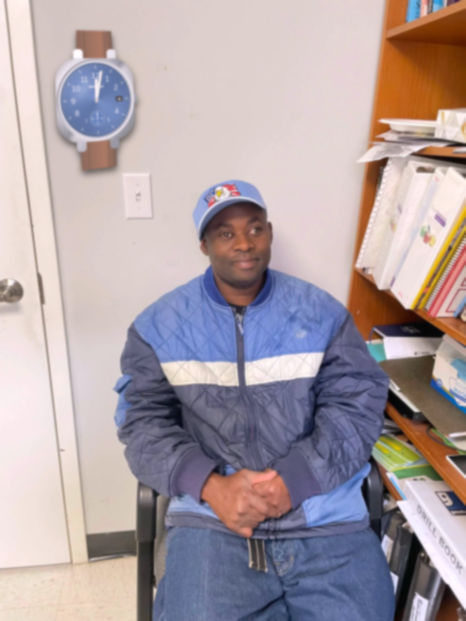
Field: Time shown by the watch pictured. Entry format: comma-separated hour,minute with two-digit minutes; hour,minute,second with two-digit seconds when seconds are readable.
12,02
